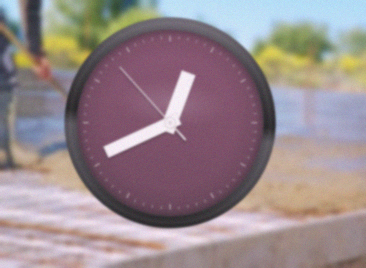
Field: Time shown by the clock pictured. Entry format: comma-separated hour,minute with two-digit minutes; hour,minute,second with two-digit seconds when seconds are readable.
12,40,53
